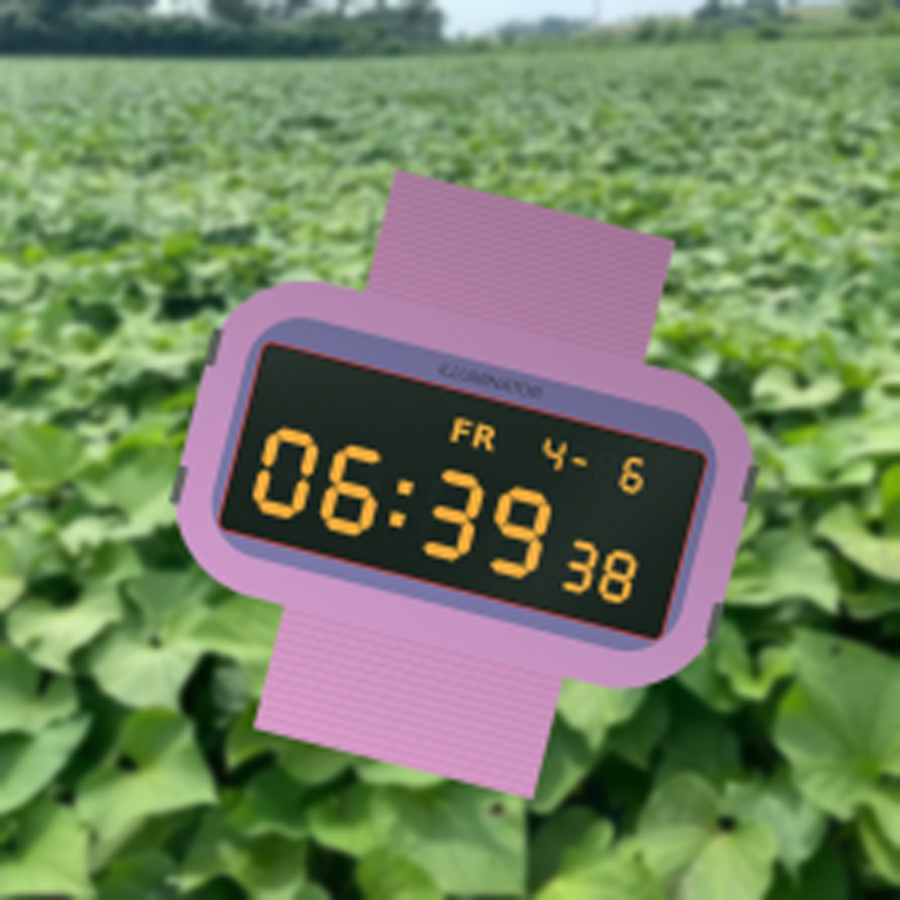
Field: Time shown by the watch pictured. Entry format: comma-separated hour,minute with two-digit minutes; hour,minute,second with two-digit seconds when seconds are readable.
6,39,38
